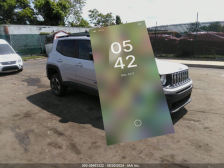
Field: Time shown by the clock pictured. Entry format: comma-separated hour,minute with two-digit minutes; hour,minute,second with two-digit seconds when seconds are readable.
5,42
